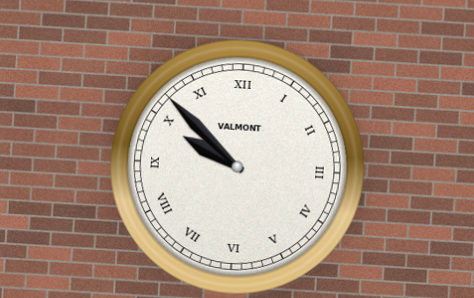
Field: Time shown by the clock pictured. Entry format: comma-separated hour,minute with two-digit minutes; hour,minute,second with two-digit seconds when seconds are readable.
9,52
